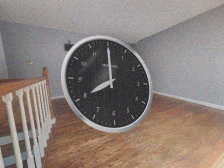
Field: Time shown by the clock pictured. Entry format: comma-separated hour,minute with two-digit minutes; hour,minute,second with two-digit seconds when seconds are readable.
8,00
